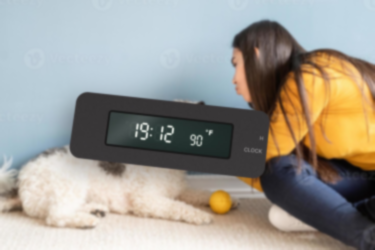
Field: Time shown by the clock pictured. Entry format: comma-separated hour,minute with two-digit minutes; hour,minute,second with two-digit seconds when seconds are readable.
19,12
